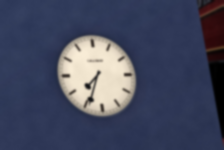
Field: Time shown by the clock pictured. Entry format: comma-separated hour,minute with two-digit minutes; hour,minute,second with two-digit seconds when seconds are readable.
7,34
